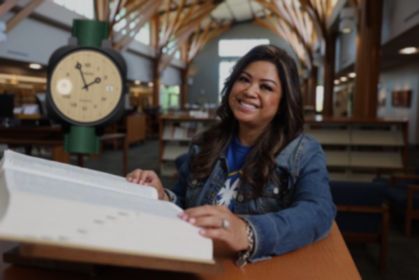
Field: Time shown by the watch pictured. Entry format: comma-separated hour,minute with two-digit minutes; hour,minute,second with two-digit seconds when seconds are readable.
1,56
